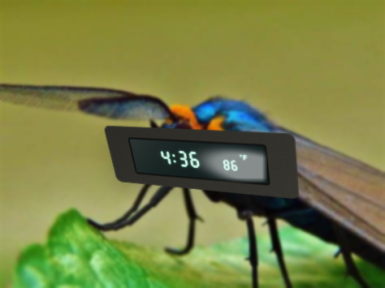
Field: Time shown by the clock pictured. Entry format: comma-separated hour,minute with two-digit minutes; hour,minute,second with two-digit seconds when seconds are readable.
4,36
